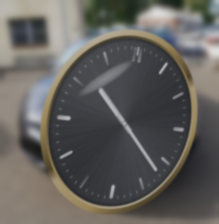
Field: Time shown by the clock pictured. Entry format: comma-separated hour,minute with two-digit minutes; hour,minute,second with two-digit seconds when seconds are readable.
10,22
